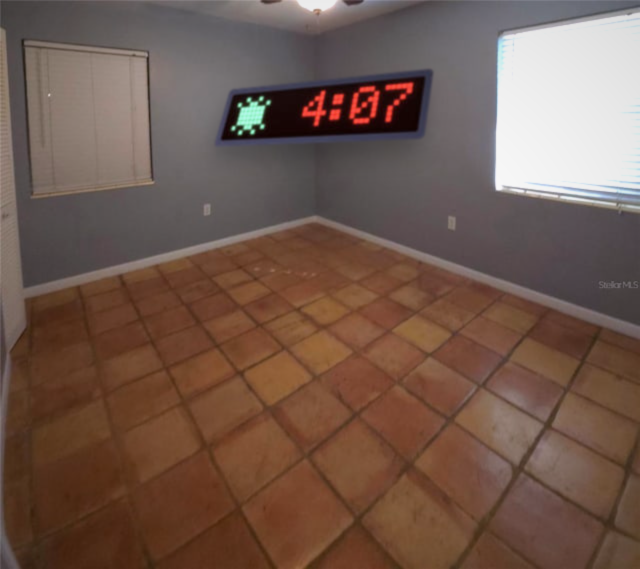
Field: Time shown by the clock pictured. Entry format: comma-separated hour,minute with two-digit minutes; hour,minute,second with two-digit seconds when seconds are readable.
4,07
